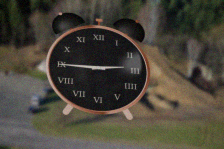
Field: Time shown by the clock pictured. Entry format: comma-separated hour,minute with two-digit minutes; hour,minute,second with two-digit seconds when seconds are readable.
2,45
